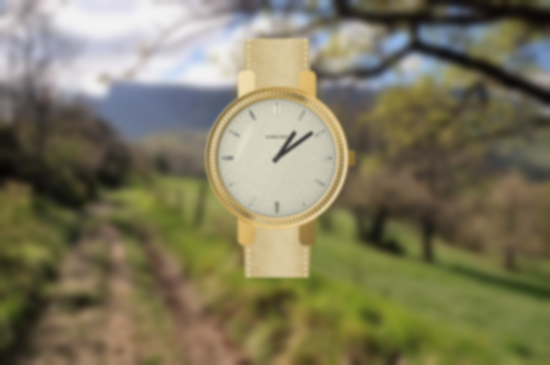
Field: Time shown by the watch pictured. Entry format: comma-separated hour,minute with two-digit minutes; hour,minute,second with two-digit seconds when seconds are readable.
1,09
